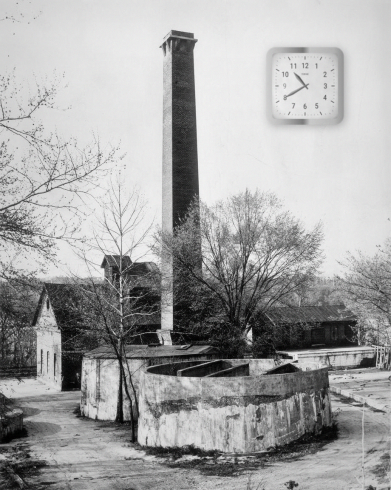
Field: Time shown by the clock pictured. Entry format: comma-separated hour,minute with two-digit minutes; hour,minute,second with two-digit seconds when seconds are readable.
10,40
